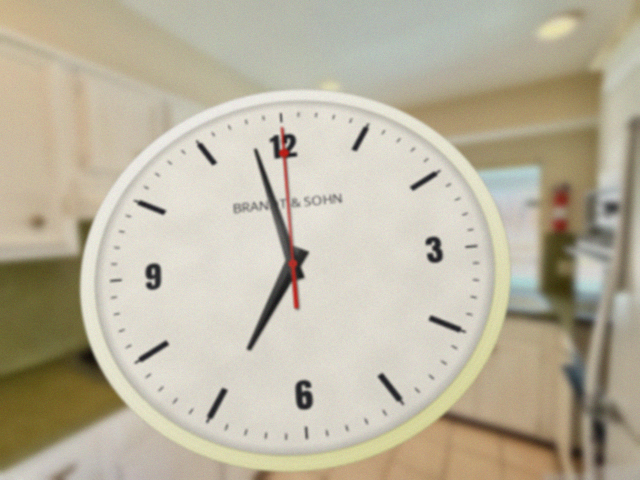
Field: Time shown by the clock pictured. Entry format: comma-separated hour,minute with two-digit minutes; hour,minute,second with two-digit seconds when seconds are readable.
6,58,00
